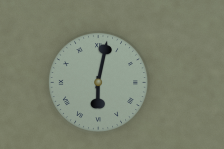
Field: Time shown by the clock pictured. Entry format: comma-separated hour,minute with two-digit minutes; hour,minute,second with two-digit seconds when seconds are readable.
6,02
